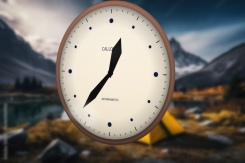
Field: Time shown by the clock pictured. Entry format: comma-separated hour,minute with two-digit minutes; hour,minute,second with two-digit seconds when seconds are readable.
12,37
